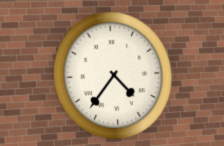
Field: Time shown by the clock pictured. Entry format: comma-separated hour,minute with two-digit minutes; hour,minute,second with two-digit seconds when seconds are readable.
4,37
